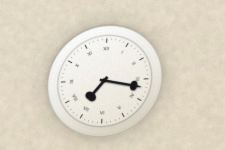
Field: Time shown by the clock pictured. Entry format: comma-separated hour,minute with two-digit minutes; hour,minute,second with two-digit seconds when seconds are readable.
7,17
